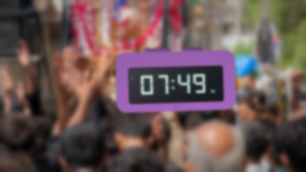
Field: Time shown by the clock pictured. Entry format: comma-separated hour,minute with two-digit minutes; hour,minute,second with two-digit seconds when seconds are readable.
7,49
